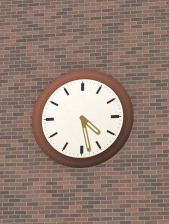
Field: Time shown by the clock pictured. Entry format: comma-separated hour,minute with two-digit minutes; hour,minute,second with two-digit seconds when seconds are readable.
4,28
